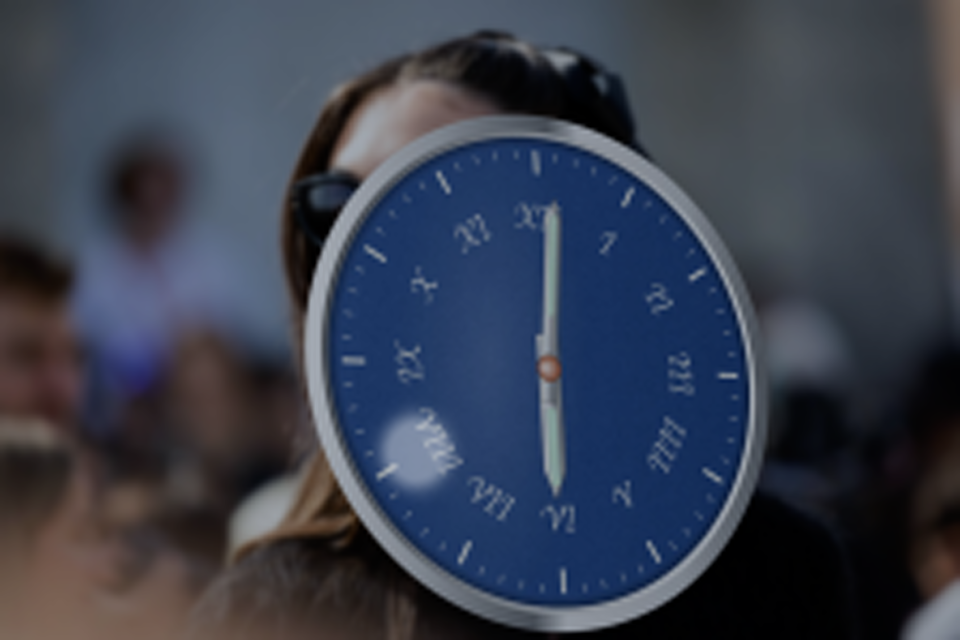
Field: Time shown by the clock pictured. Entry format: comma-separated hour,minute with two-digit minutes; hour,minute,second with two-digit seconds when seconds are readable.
6,01
